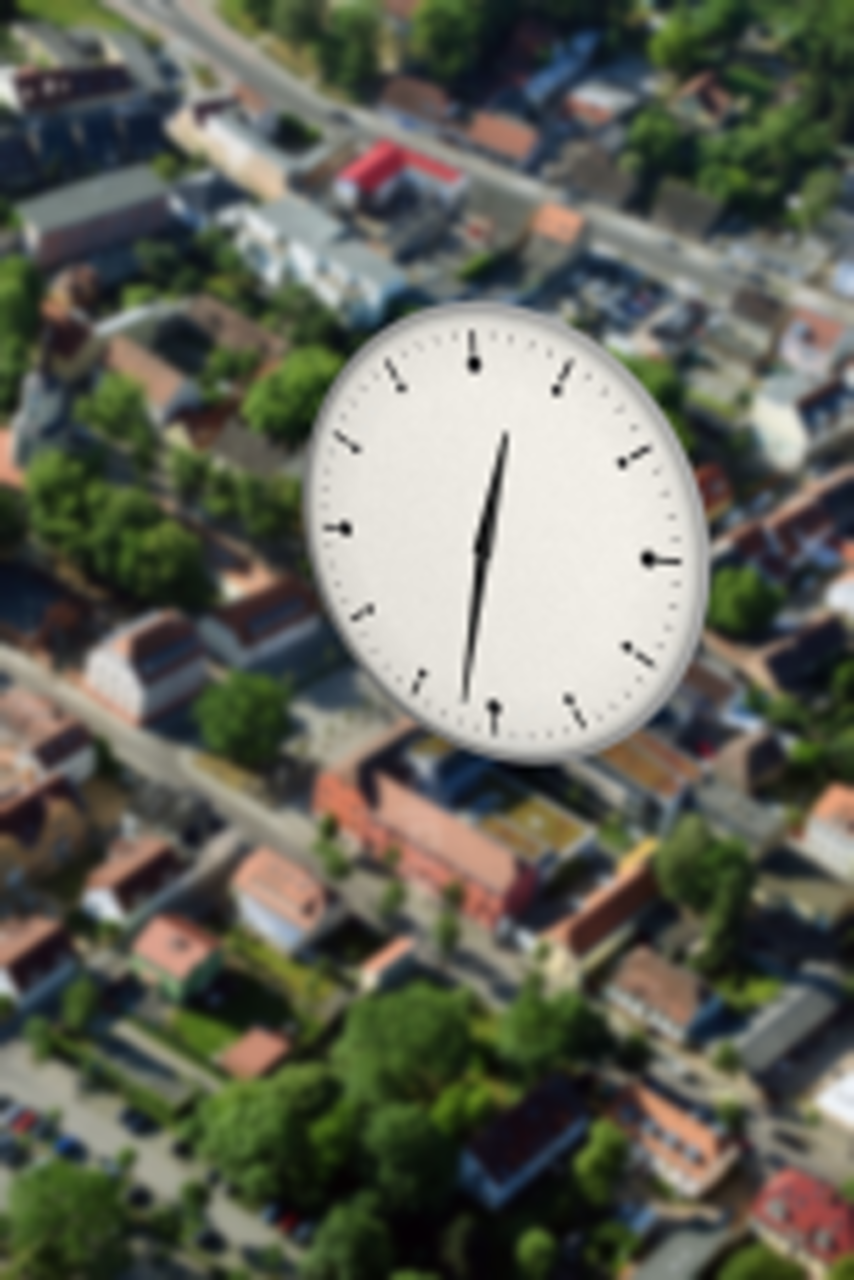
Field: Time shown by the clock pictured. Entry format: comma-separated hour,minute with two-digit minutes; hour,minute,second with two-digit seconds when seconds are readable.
12,32
